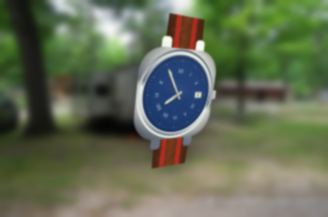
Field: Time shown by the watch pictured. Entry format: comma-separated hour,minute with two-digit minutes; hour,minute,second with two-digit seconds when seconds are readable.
7,55
